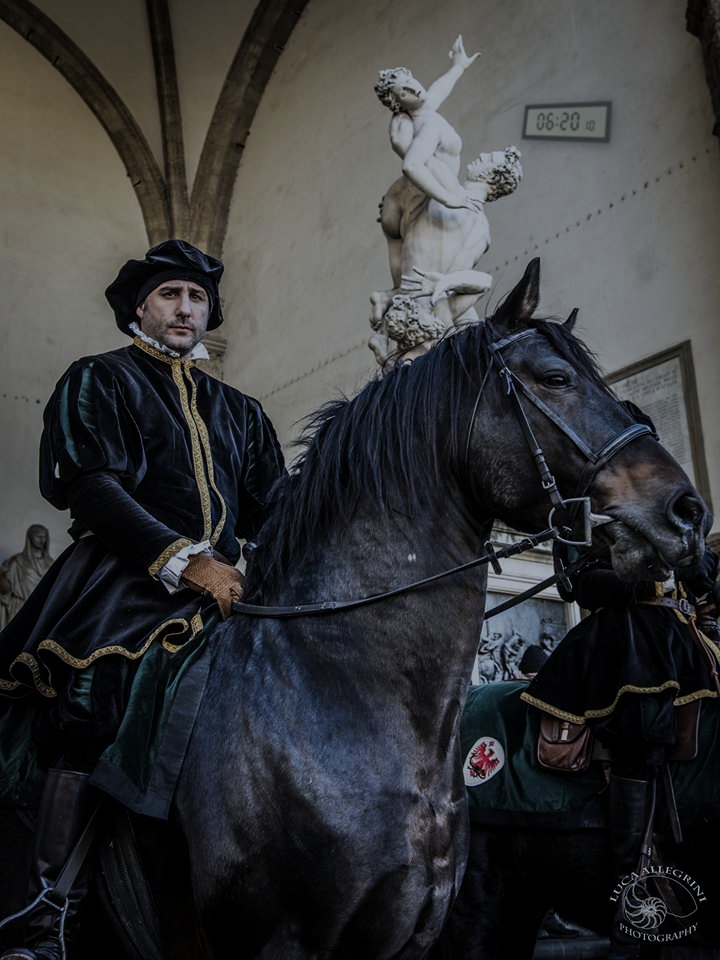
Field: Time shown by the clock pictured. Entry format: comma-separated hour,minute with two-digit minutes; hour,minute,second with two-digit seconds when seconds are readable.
6,20
